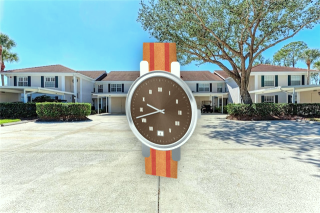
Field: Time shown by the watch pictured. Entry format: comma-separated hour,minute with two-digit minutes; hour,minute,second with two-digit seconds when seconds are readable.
9,42
